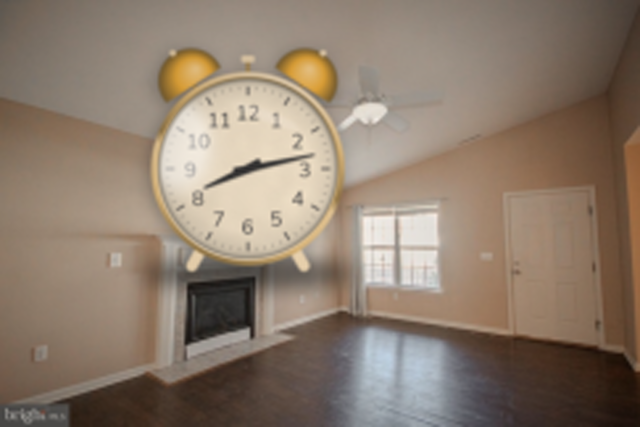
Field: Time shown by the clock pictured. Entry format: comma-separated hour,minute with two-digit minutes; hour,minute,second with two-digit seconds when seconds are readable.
8,13
